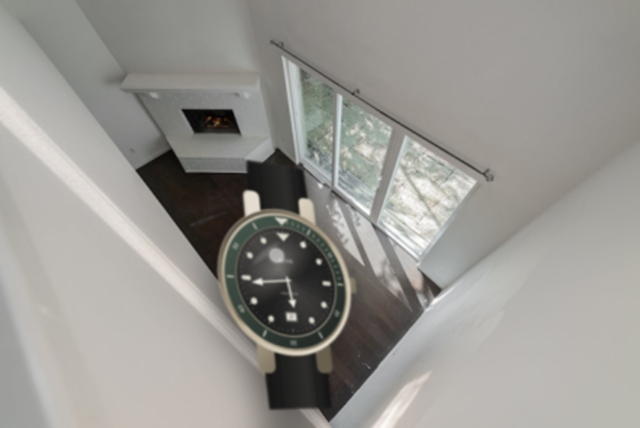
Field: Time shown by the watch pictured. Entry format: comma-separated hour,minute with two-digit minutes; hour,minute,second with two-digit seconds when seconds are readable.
5,44
